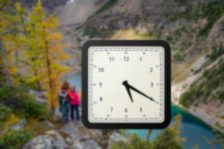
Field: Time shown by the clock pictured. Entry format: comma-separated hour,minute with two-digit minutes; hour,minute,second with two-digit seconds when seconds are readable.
5,20
